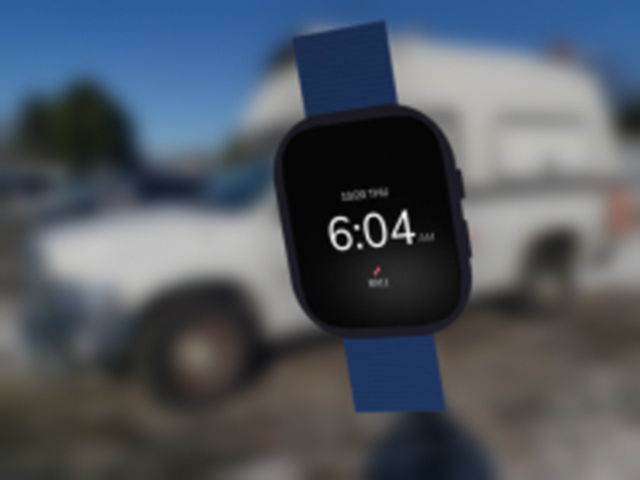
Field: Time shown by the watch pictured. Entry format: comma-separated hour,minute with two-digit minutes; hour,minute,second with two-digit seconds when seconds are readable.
6,04
